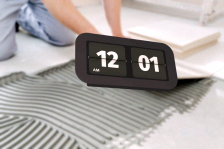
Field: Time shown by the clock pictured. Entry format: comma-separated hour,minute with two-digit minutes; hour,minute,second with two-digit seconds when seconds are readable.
12,01
